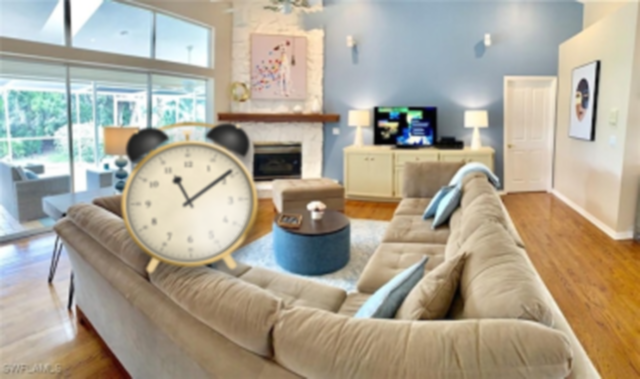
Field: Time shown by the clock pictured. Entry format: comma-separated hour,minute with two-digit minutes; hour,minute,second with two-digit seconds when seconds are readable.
11,09
